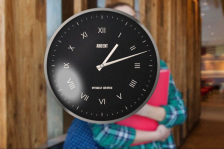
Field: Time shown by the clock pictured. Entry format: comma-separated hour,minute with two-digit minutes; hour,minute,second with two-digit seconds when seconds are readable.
1,12
